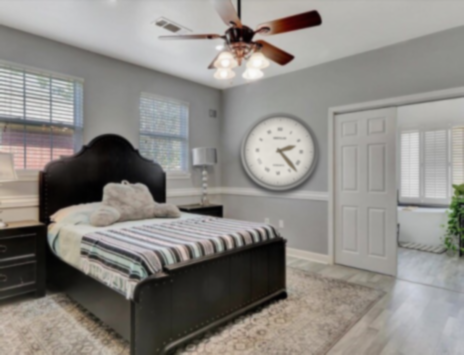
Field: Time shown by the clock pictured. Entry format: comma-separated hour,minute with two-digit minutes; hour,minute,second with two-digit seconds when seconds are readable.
2,23
